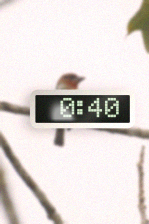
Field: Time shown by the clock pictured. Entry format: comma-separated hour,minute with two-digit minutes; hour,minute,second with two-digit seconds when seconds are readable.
0,40
